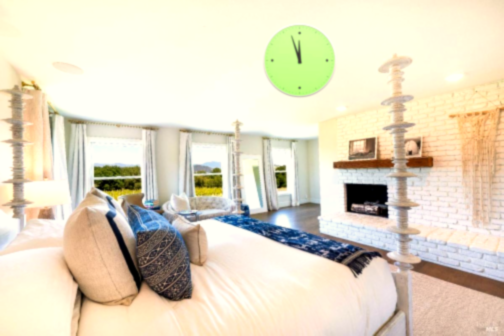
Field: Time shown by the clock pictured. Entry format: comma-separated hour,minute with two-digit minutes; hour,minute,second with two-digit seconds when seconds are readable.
11,57
